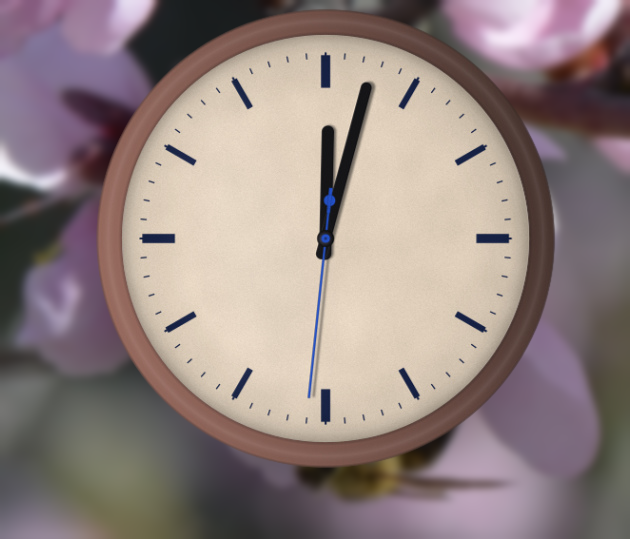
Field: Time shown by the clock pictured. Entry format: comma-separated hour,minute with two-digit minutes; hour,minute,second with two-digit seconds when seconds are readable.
12,02,31
